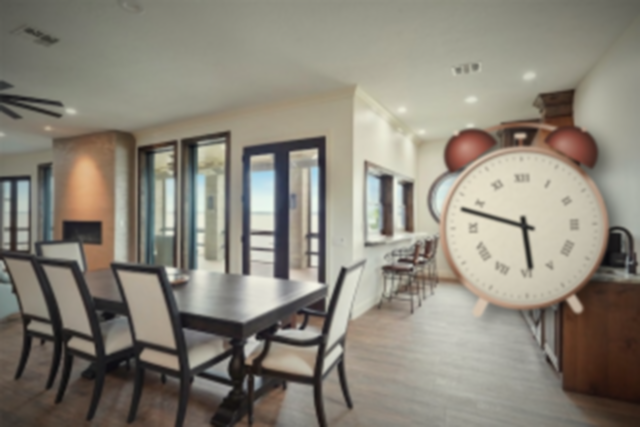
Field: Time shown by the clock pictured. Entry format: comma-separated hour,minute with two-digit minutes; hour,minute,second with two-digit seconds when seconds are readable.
5,48
